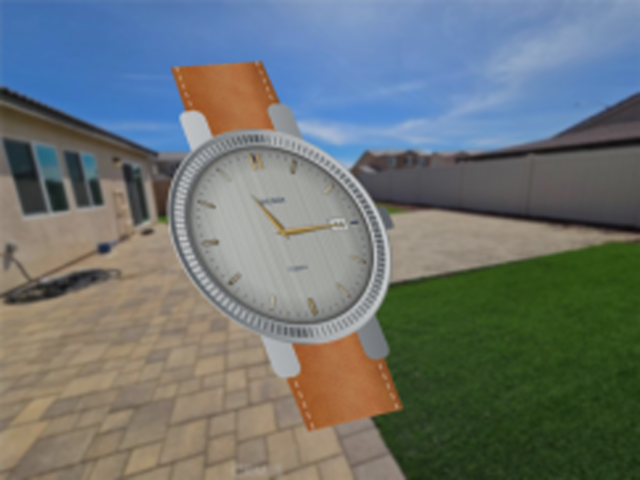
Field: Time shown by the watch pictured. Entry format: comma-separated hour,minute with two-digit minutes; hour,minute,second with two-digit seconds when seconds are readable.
11,15
